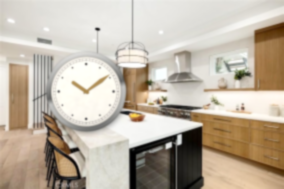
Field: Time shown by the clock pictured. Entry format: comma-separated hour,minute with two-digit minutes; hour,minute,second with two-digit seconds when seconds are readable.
10,09
